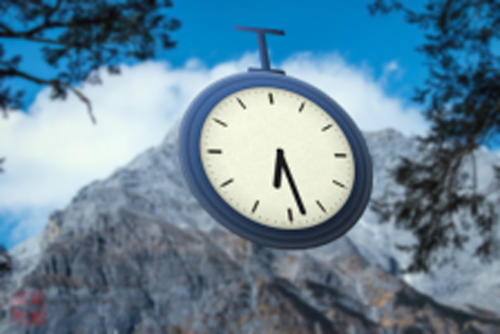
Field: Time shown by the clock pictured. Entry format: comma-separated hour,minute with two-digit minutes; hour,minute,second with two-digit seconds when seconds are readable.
6,28
